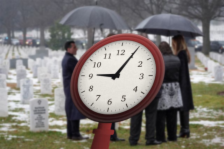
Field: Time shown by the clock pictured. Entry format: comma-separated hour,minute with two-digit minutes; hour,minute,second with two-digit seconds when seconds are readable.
9,05
